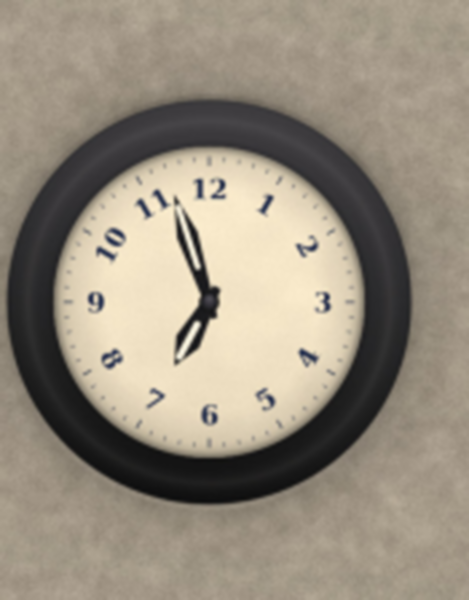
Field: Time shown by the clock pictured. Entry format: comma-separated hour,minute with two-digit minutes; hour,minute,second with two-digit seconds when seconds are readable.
6,57
